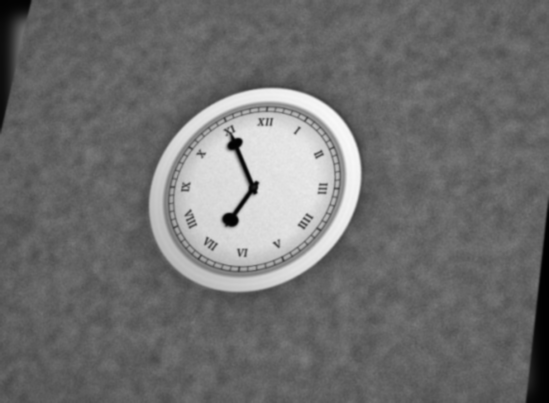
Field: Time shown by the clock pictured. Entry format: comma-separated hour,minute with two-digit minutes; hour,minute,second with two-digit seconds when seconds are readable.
6,55
